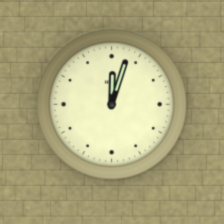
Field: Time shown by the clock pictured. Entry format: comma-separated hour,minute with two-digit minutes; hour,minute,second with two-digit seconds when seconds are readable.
12,03
